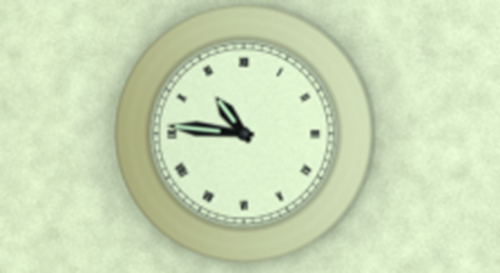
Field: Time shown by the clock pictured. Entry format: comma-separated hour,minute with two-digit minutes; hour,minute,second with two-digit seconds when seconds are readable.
10,46
